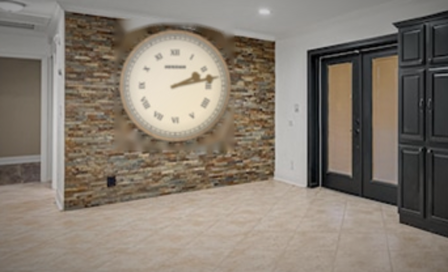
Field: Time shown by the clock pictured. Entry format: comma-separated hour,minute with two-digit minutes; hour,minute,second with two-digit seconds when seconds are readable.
2,13
